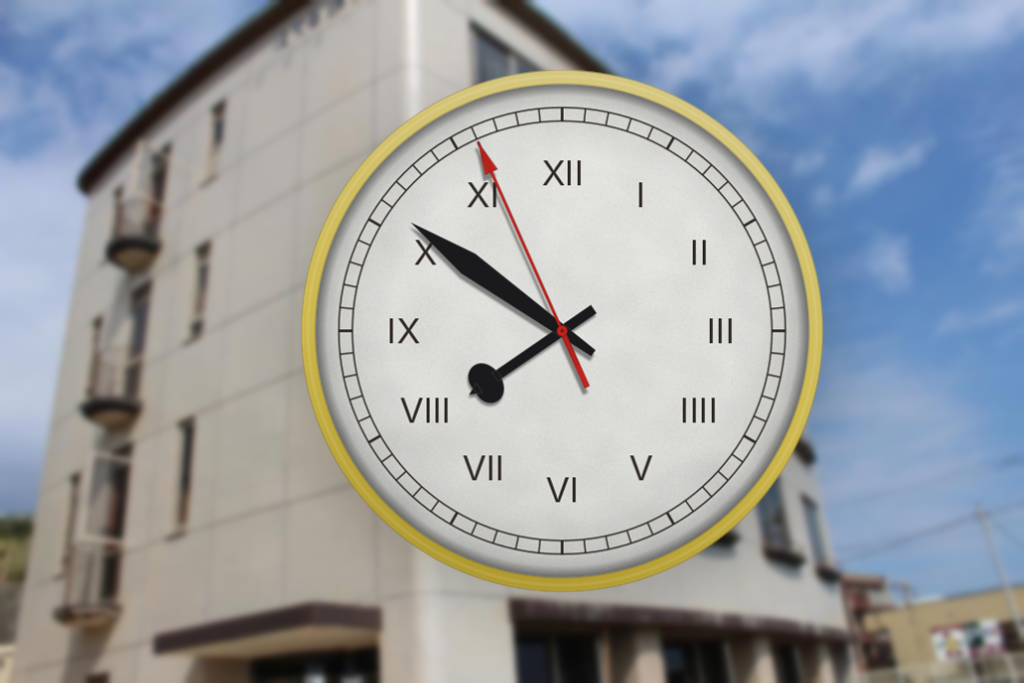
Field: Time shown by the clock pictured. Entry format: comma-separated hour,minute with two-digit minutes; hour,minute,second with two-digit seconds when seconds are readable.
7,50,56
